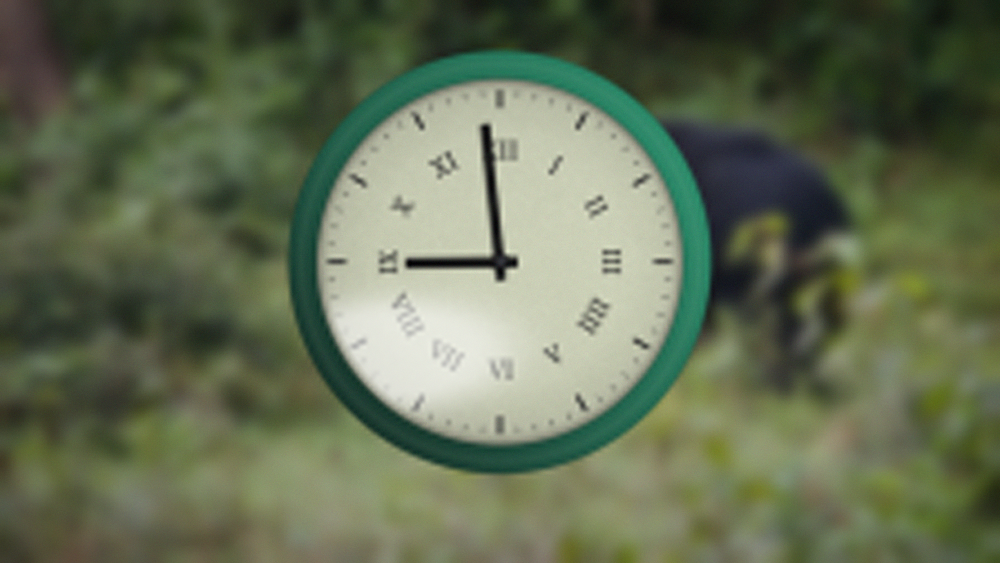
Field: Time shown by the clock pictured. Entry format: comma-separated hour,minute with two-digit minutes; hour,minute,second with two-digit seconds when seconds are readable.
8,59
